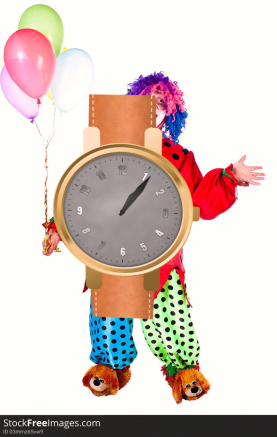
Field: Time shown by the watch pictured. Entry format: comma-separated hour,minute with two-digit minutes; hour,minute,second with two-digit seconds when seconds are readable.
1,06
